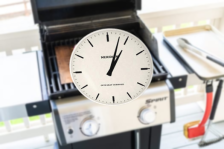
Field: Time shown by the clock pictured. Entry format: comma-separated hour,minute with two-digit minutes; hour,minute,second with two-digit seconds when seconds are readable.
1,03
